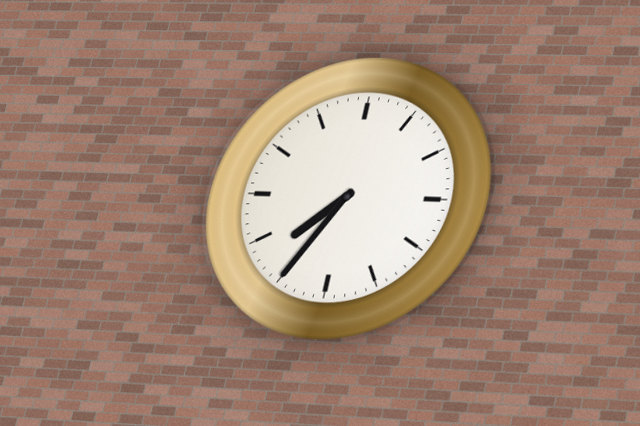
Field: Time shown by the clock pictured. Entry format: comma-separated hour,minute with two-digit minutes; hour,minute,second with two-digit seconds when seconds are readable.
7,35
